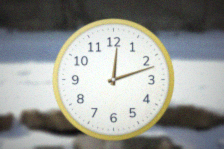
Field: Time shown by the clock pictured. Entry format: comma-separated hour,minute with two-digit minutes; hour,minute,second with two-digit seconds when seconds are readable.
12,12
